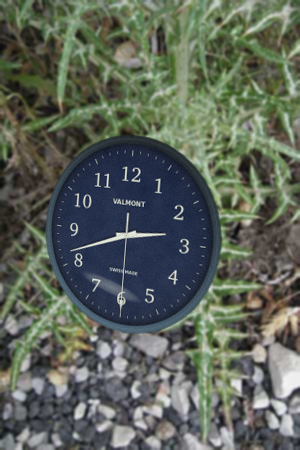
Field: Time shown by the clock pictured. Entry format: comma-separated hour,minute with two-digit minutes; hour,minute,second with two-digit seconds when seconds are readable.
2,41,30
